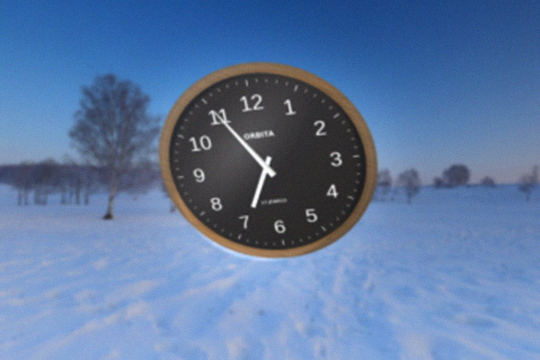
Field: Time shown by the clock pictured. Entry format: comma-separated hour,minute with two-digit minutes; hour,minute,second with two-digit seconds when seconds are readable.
6,55
